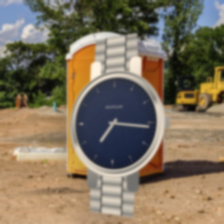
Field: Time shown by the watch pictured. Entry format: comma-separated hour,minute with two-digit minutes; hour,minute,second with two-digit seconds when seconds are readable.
7,16
